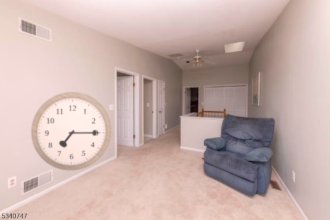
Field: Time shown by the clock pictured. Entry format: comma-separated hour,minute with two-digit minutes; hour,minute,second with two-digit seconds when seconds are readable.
7,15
